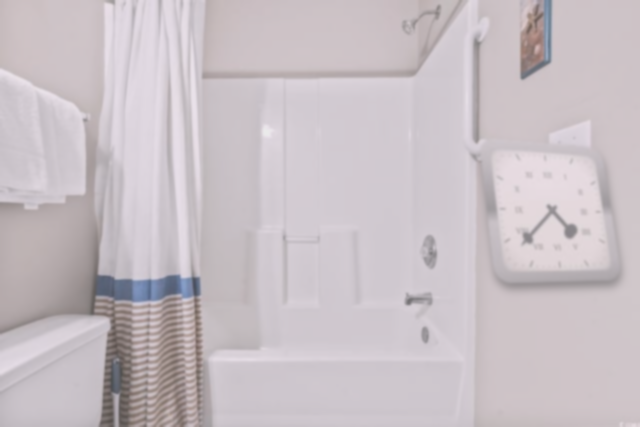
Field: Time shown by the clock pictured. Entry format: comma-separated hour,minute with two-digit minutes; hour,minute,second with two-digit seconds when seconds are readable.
4,38
